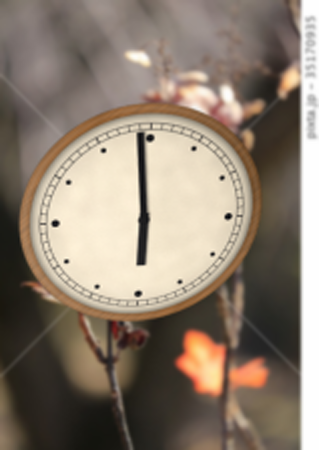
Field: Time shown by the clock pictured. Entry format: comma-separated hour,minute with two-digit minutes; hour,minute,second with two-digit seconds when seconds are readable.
5,59
